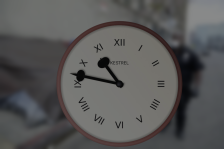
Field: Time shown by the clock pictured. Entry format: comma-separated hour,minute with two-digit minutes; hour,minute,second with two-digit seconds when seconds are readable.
10,47
